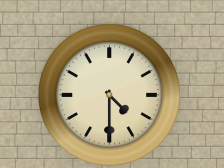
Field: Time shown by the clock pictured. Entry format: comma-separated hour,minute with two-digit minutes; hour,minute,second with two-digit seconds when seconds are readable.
4,30
